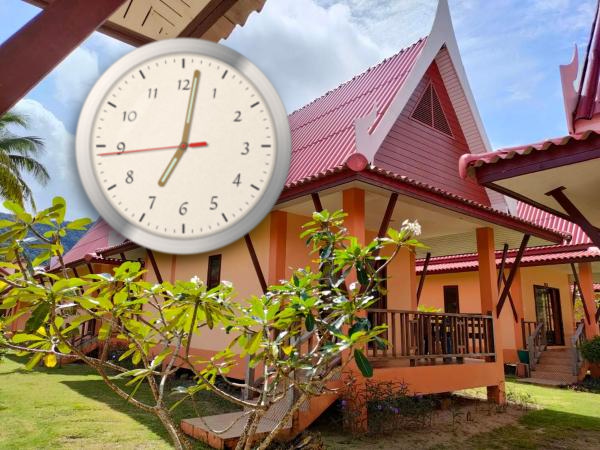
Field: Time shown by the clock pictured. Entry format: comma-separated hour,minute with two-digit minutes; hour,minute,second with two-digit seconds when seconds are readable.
7,01,44
